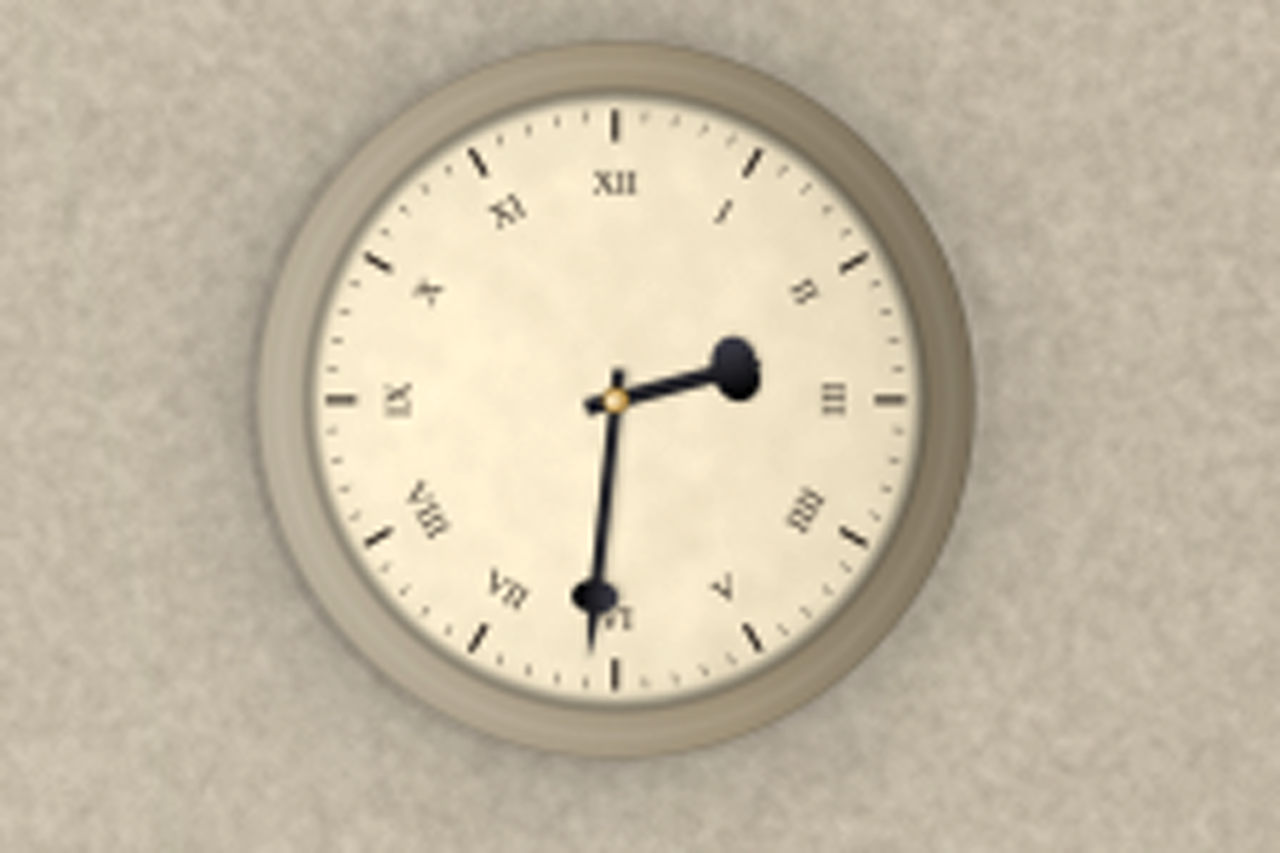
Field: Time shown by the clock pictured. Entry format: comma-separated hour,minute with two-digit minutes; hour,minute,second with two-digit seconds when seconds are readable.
2,31
